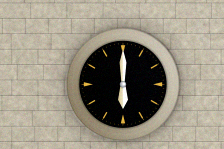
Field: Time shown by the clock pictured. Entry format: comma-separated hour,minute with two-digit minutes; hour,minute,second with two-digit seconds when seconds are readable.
6,00
